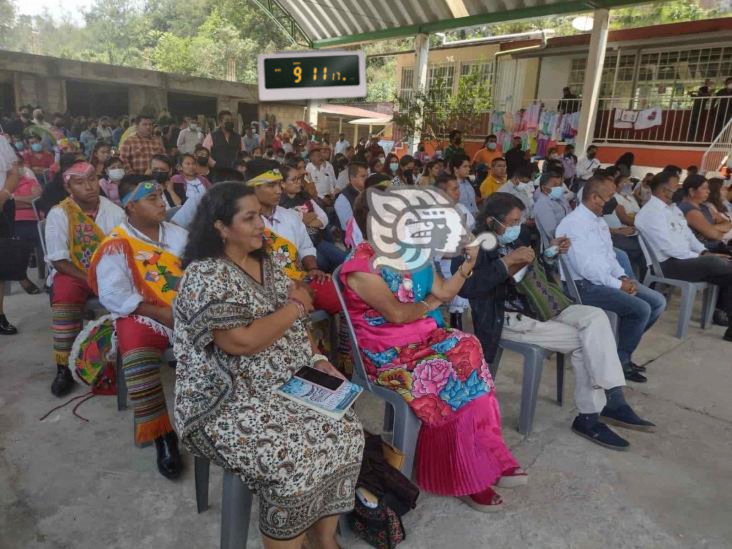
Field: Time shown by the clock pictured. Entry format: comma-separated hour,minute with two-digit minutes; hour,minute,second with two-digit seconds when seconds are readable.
9,11
